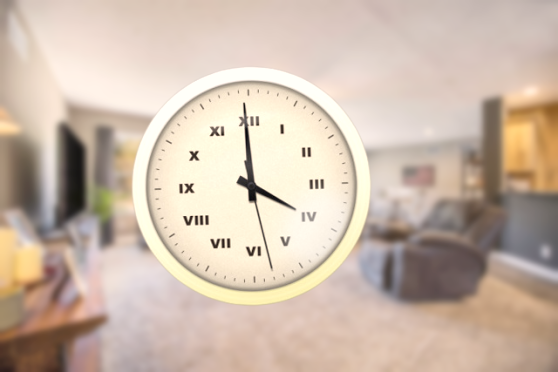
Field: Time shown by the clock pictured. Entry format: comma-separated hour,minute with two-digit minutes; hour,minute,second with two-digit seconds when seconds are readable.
3,59,28
